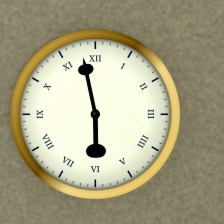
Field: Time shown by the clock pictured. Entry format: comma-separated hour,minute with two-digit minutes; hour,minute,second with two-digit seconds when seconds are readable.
5,58
